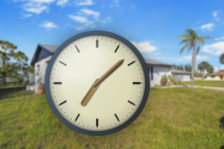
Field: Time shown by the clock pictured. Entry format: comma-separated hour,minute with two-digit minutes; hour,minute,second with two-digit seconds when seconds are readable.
7,08
